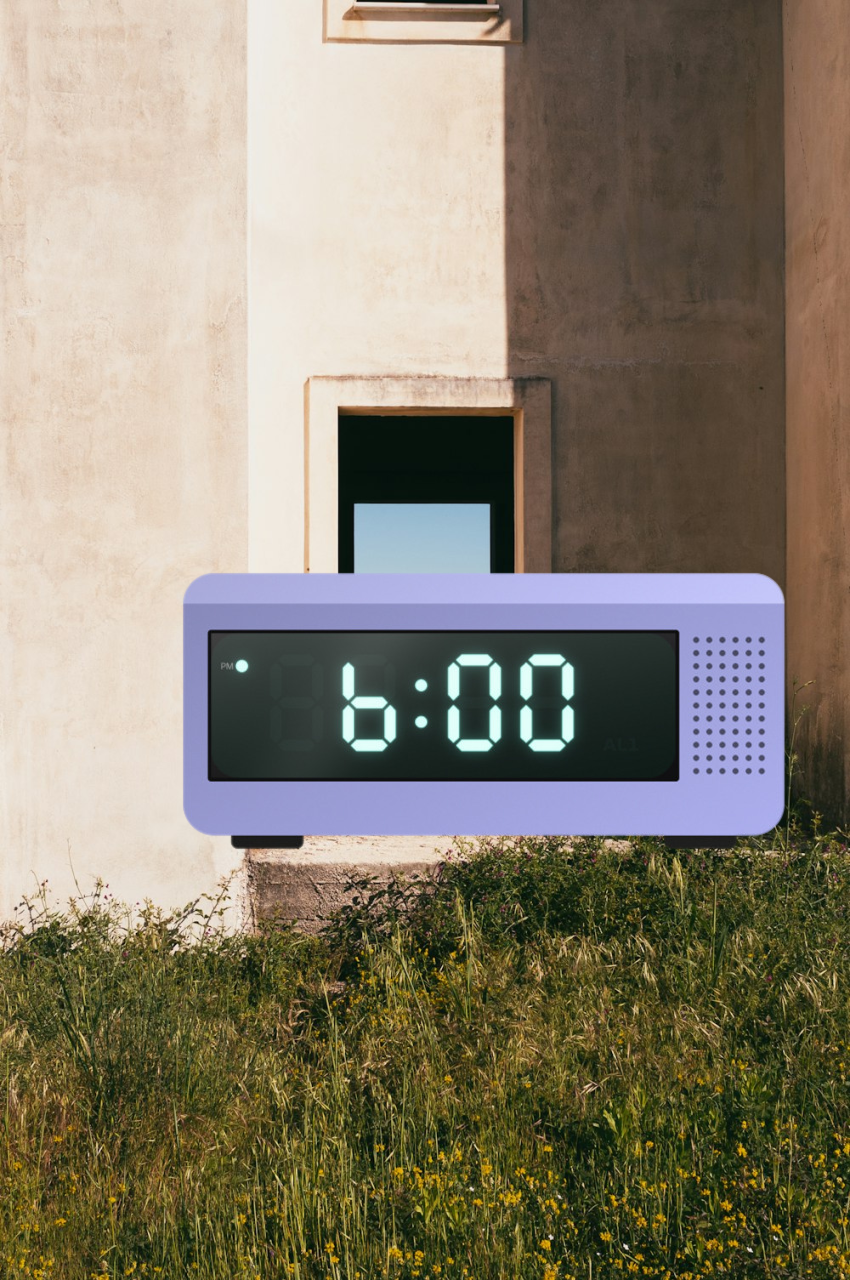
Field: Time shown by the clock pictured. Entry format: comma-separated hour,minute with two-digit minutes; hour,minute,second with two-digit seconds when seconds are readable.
6,00
